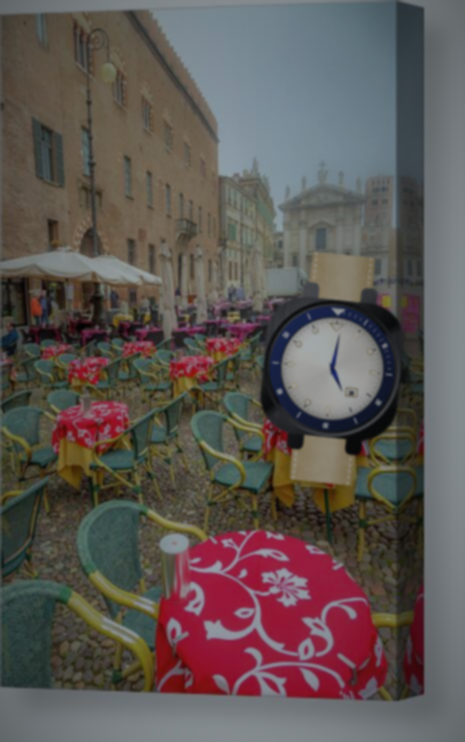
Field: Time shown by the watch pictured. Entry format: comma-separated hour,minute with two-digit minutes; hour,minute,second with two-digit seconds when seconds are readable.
5,01
